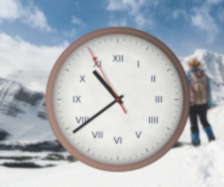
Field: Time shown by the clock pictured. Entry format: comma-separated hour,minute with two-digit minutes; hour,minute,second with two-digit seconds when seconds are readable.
10,38,55
